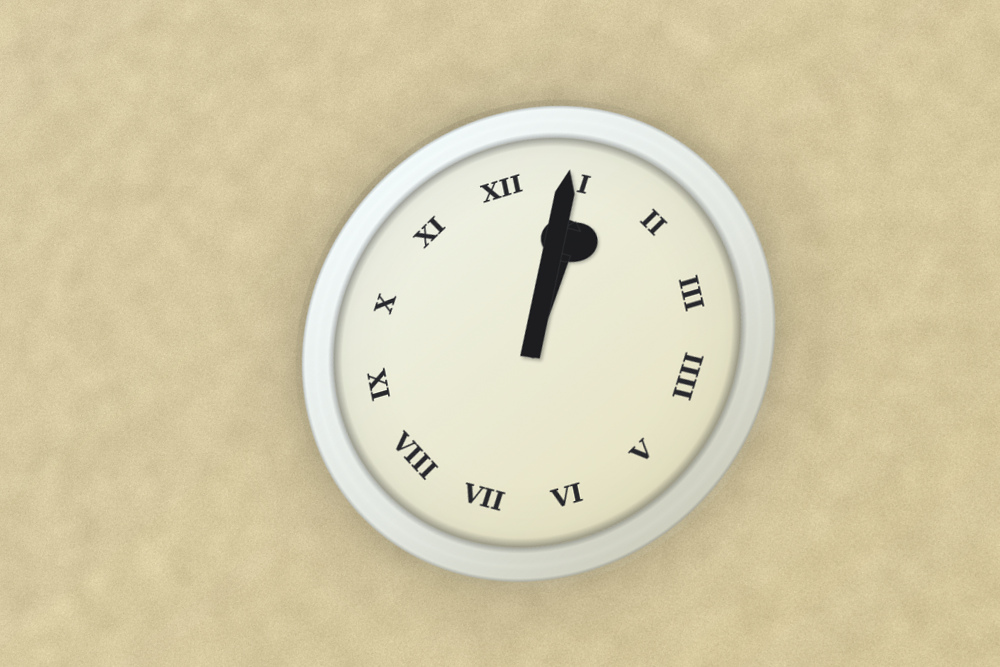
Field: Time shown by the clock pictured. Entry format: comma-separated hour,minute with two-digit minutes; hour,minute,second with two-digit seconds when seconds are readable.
1,04
